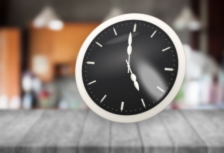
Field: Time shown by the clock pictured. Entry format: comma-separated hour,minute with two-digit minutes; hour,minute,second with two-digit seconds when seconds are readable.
4,59
